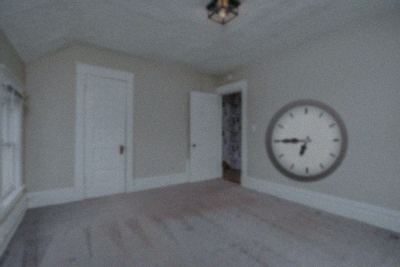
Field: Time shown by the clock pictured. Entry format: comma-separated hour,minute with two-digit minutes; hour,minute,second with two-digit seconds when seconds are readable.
6,45
